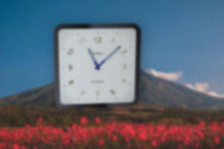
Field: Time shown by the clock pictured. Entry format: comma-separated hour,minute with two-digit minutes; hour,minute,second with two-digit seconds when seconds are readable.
11,08
